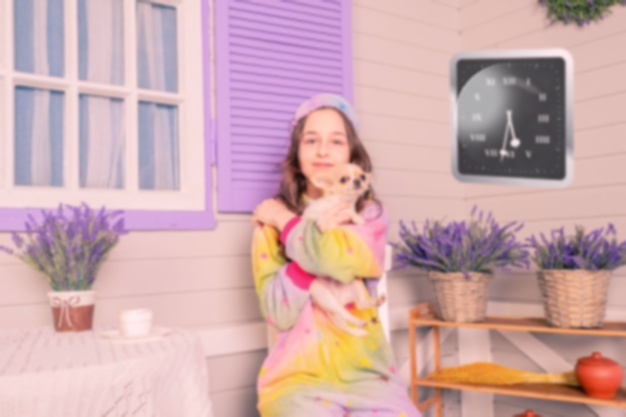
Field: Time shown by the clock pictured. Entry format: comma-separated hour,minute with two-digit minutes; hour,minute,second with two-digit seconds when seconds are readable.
5,32
